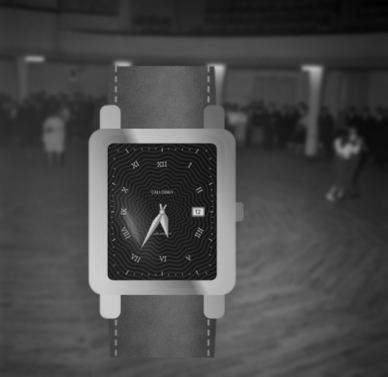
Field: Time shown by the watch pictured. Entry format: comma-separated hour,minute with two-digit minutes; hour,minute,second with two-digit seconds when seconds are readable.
5,35
